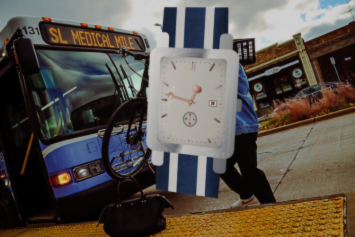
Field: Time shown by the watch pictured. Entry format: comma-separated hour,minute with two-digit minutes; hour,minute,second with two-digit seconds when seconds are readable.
12,47
